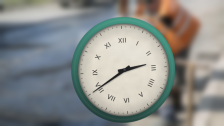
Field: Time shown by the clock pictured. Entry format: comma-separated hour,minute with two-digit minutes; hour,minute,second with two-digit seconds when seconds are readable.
2,40
